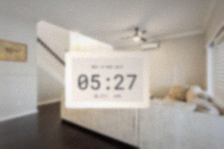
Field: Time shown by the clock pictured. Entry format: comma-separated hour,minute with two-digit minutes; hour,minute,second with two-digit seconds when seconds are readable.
5,27
